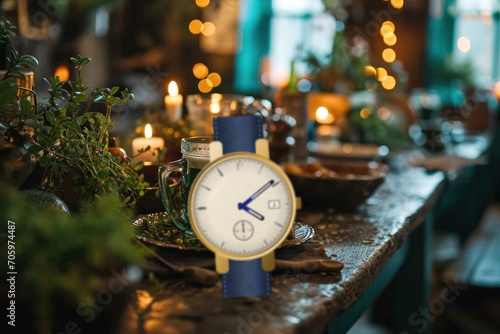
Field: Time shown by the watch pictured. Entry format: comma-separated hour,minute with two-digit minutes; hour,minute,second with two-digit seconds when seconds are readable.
4,09
